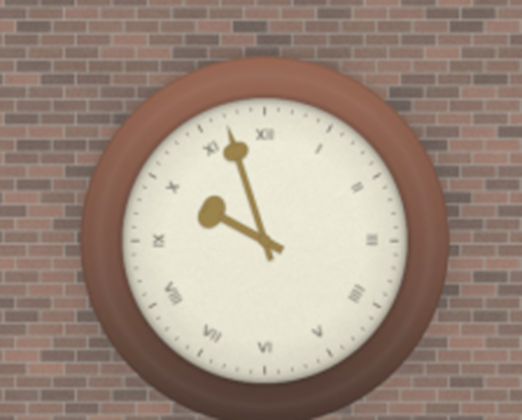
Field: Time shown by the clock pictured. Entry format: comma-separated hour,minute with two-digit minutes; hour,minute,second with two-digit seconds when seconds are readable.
9,57
